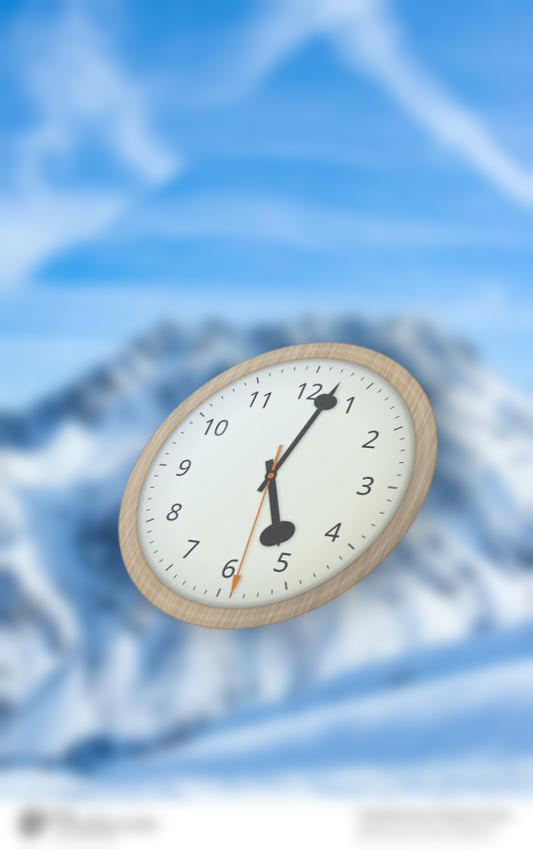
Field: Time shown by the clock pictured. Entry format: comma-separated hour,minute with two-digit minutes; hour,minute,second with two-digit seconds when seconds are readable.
5,02,29
